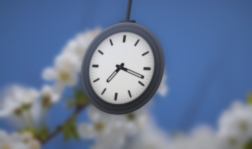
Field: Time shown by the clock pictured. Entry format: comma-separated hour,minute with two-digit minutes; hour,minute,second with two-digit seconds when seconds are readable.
7,18
